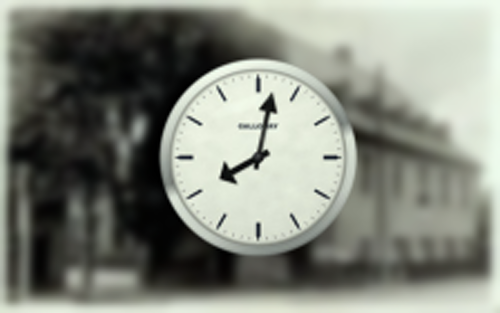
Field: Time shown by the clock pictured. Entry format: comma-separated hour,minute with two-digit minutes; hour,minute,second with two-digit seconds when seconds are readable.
8,02
